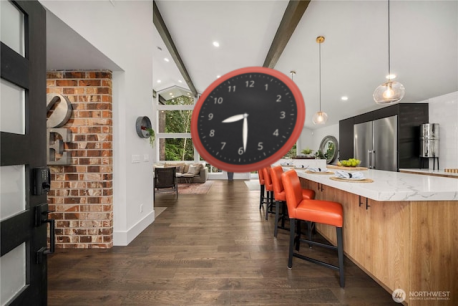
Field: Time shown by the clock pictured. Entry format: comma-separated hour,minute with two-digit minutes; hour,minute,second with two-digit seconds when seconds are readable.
8,29
